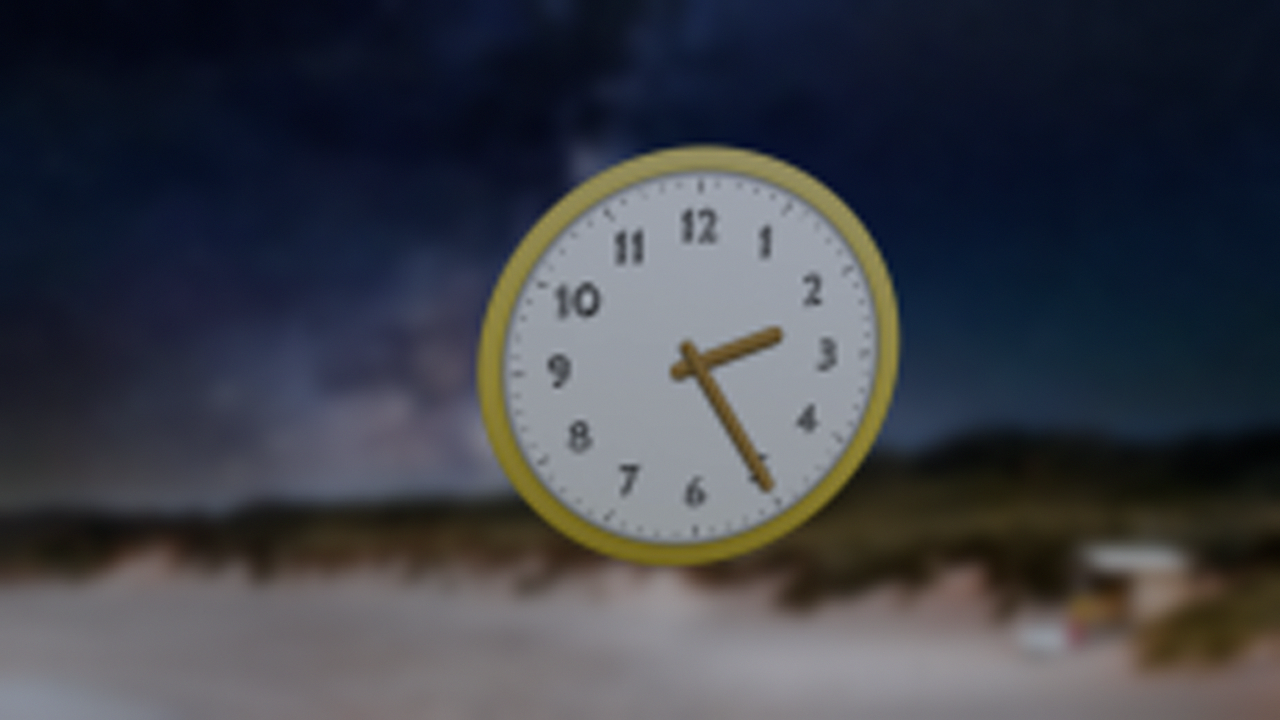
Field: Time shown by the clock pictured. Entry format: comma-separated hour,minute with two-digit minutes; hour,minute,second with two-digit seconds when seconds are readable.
2,25
